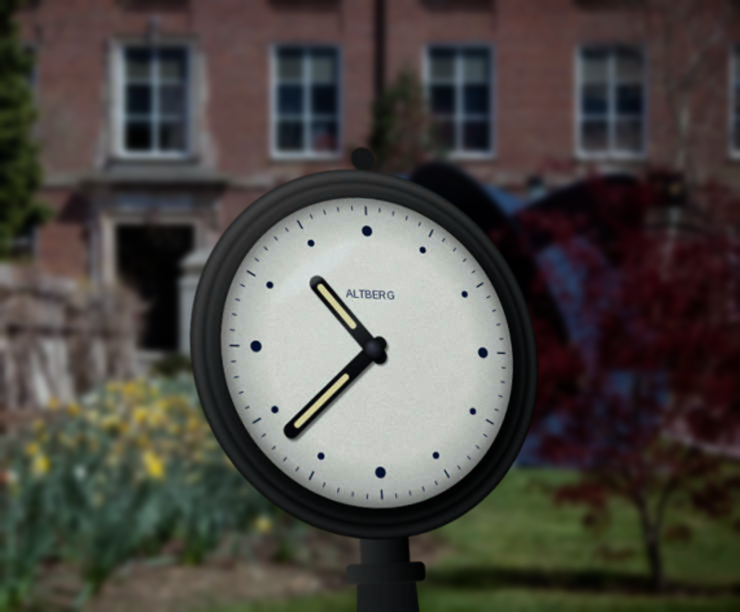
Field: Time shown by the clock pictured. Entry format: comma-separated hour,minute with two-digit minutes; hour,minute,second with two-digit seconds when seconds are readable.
10,38
